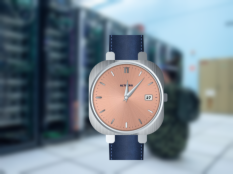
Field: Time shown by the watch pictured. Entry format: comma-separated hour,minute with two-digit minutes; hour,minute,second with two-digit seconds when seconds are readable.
12,07
